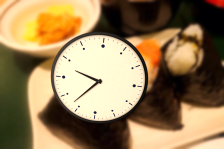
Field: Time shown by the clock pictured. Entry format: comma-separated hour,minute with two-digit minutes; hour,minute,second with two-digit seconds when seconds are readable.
9,37
